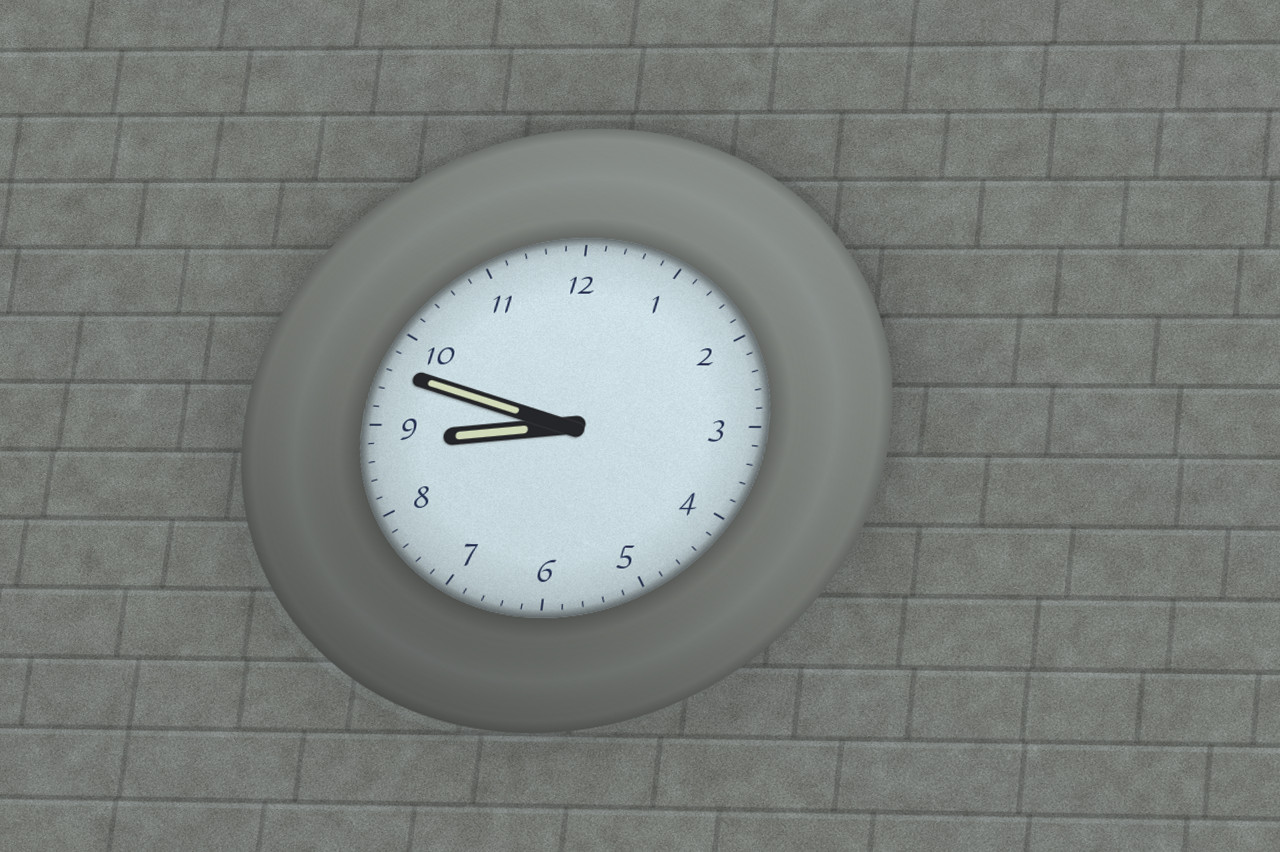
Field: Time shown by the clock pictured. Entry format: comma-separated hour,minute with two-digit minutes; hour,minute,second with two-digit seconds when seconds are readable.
8,48
